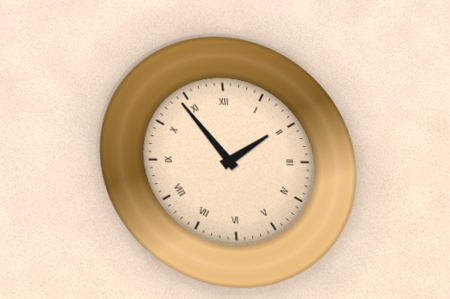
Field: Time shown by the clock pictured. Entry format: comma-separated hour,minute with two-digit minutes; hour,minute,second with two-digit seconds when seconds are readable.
1,54
